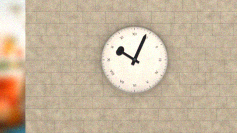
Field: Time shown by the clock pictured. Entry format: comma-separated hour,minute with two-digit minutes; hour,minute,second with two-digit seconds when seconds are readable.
10,04
